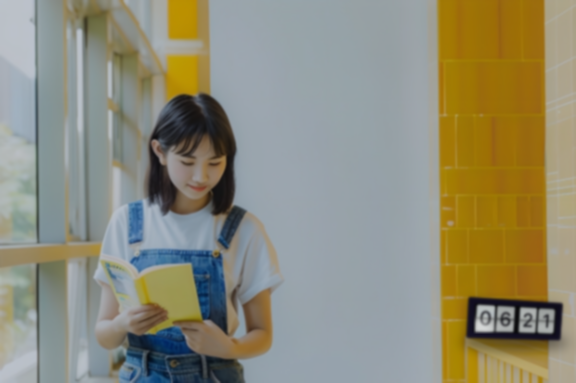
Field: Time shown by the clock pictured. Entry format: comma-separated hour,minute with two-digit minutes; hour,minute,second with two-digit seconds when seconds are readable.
6,21
